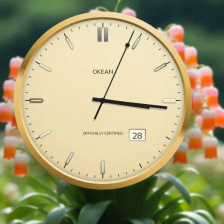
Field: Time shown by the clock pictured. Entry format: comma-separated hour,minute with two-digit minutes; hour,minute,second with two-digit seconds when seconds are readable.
3,16,04
